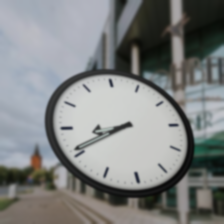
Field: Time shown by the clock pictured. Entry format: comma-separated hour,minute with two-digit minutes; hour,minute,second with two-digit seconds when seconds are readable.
8,41
